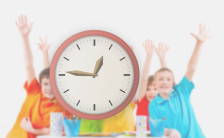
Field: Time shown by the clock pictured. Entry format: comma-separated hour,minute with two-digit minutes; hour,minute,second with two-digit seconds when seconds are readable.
12,46
